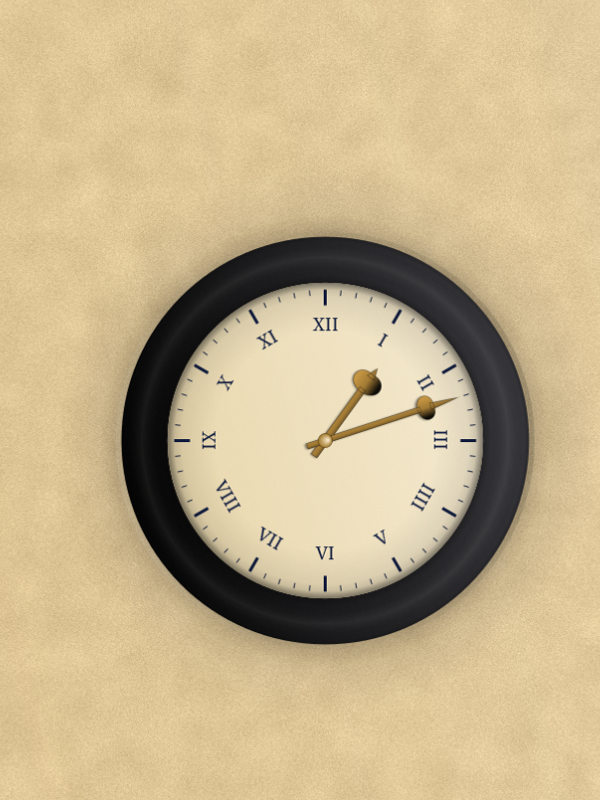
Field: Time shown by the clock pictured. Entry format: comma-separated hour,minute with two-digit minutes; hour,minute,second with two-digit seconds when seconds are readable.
1,12
